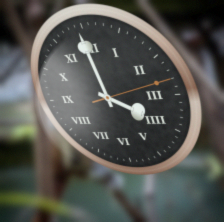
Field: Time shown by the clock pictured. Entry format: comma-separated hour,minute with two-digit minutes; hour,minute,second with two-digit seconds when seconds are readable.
3,59,13
